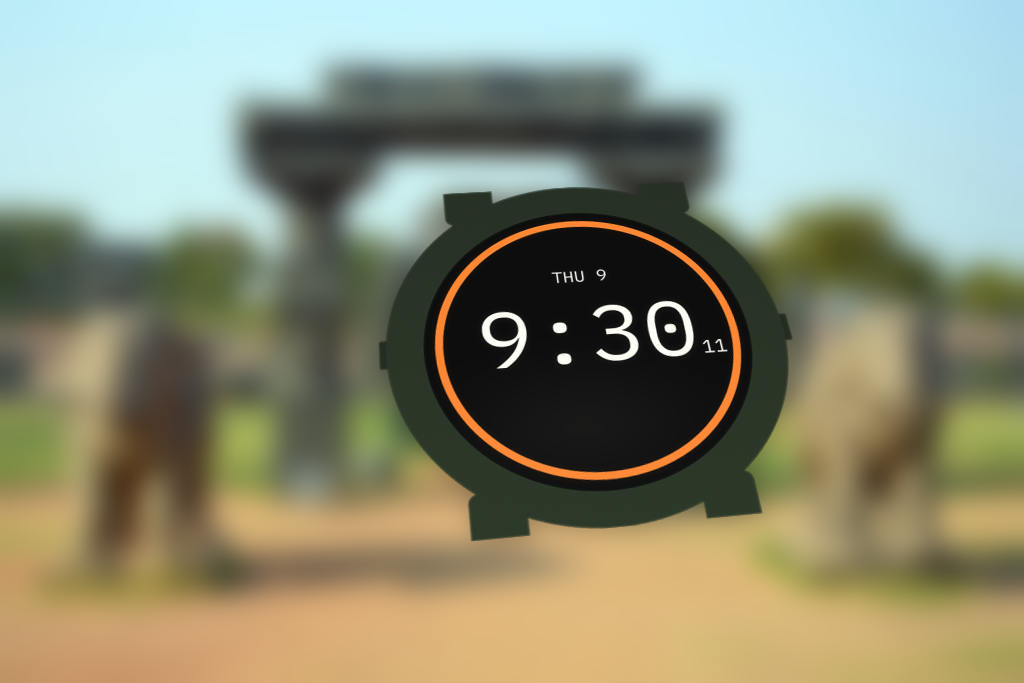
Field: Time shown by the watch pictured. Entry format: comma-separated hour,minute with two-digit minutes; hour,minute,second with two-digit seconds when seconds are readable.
9,30,11
